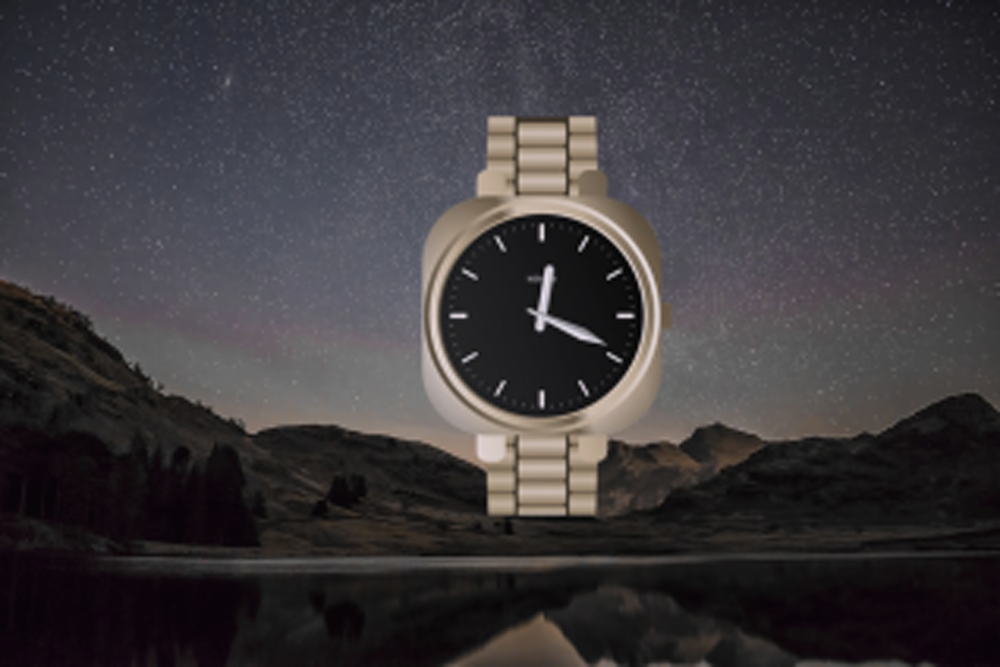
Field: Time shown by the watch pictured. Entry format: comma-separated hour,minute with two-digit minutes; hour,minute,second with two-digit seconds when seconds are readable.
12,19
